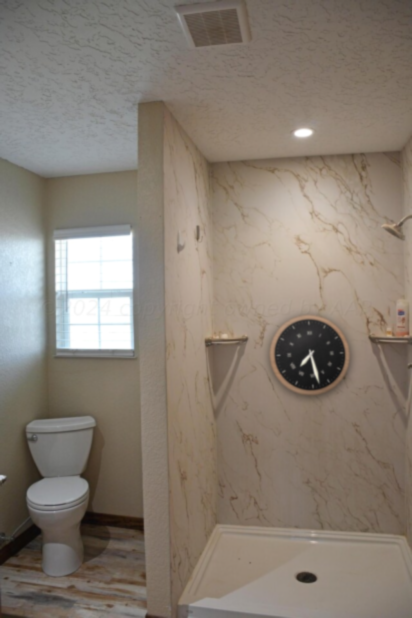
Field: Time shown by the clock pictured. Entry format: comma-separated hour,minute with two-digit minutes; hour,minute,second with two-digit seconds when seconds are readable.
7,28
